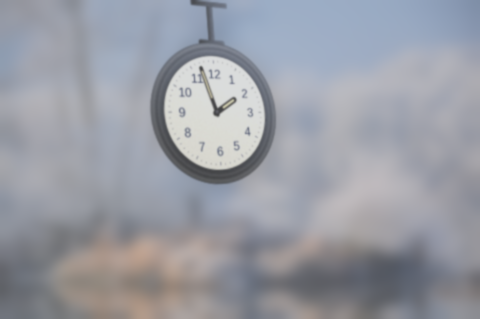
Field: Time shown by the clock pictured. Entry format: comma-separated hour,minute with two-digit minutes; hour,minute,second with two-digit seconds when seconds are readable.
1,57
